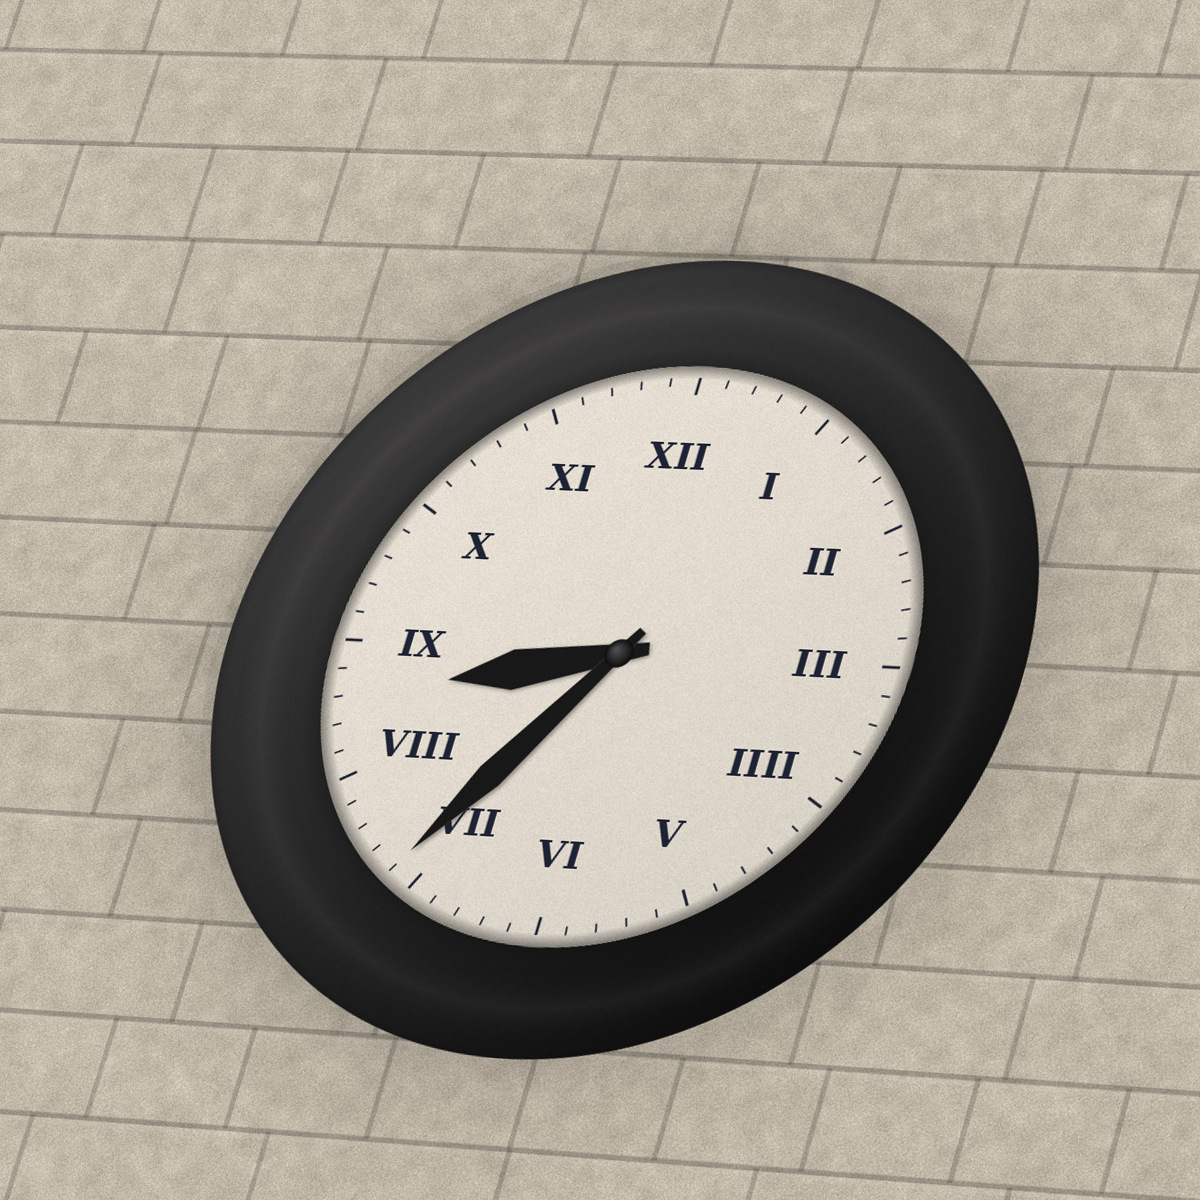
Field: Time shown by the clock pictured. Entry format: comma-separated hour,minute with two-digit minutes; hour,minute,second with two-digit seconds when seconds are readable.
8,36
